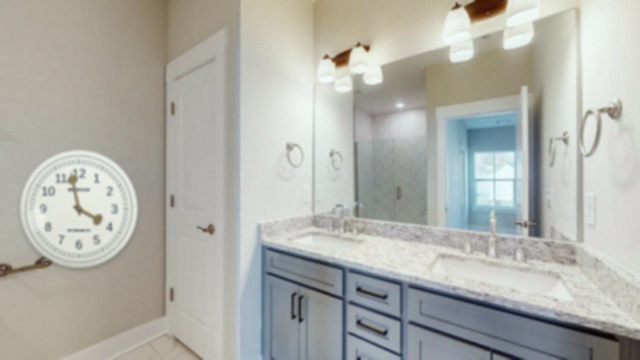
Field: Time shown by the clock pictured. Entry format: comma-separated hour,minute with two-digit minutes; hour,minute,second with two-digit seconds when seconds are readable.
3,58
